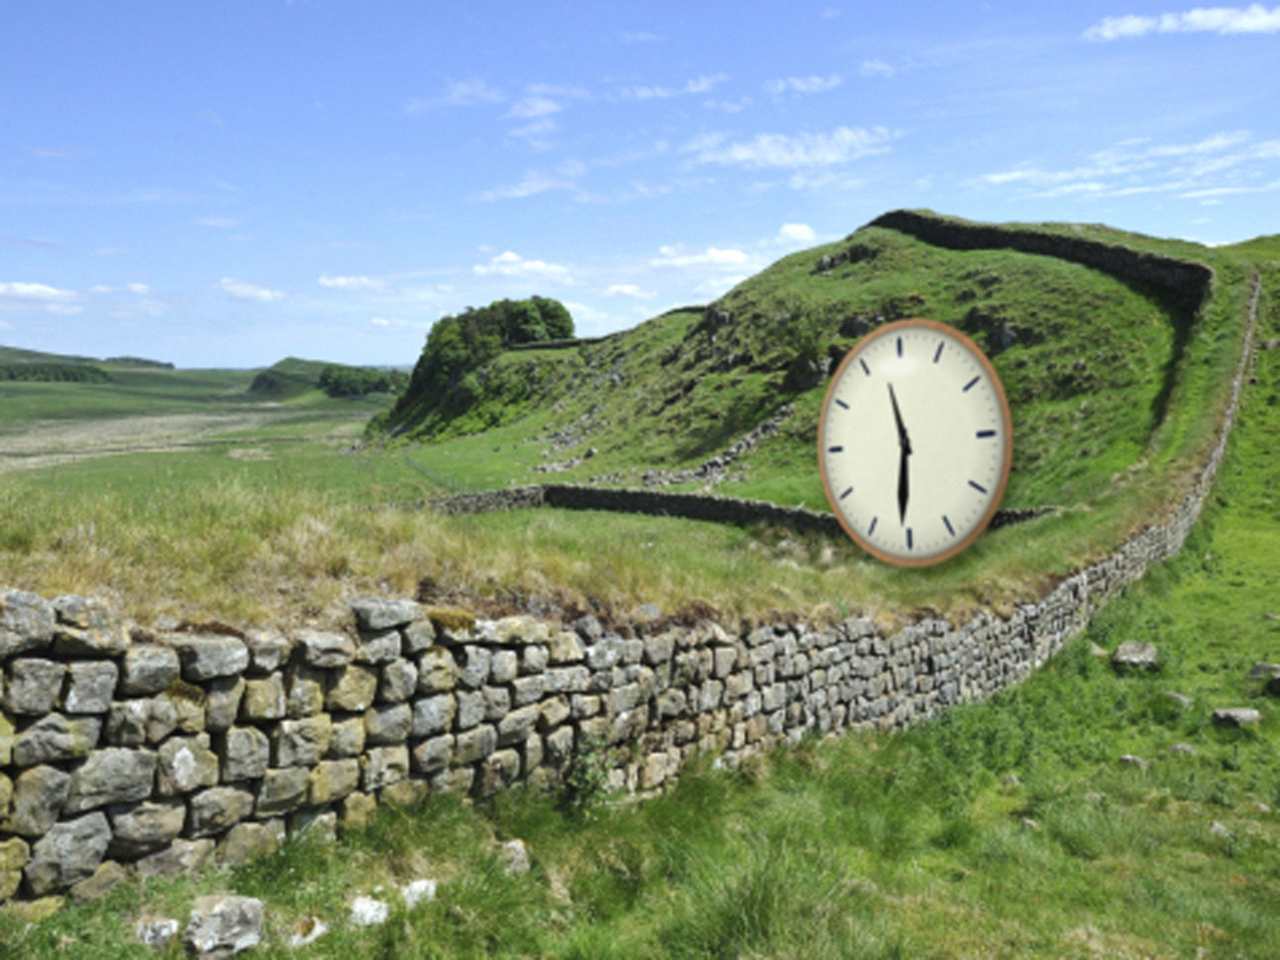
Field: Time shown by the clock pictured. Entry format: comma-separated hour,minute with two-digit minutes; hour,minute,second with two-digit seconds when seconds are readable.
11,31
